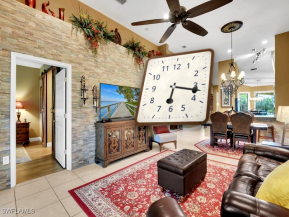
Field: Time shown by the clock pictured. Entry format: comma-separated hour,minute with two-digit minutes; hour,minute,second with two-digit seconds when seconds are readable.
6,17
